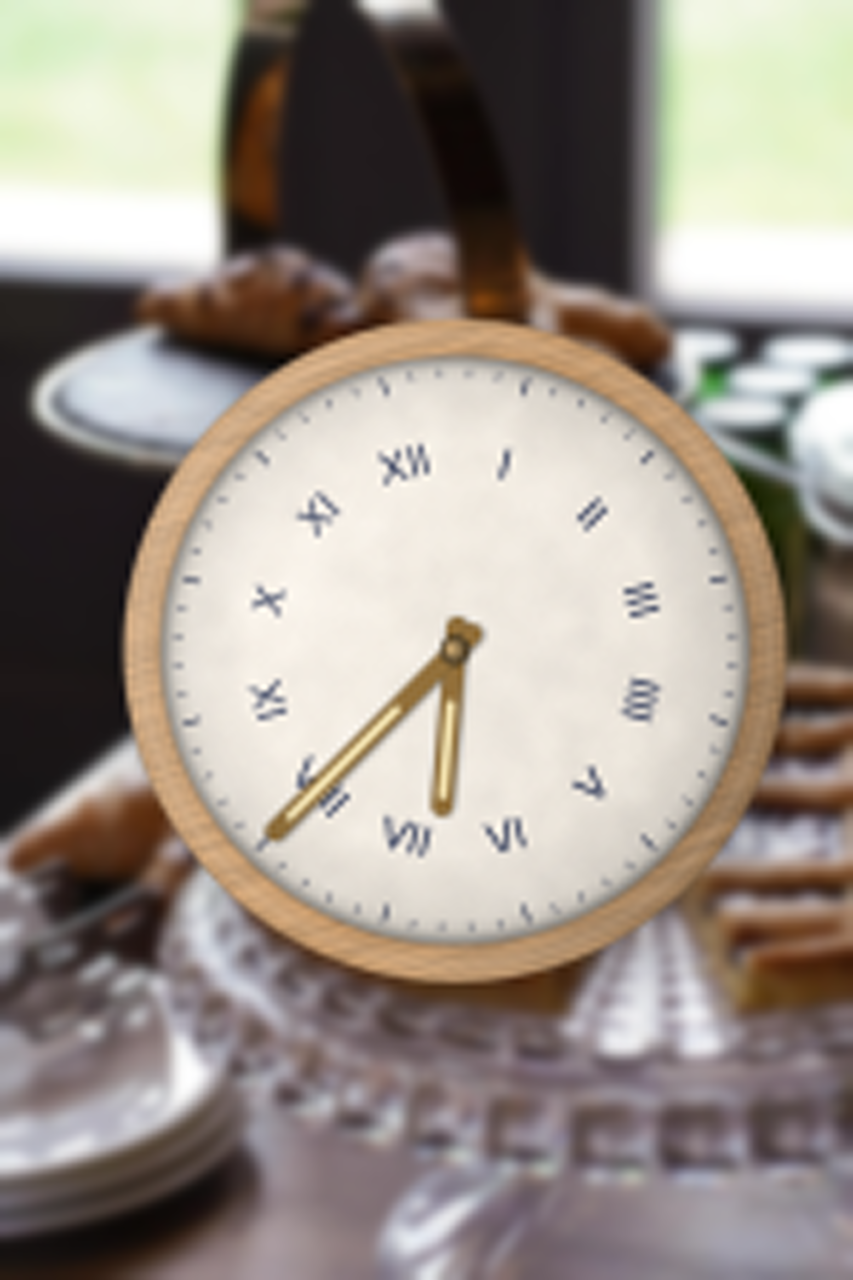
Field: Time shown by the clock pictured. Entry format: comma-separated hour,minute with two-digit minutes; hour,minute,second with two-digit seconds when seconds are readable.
6,40
